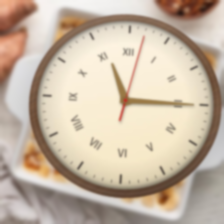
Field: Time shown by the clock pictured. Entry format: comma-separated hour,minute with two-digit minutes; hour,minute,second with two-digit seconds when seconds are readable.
11,15,02
